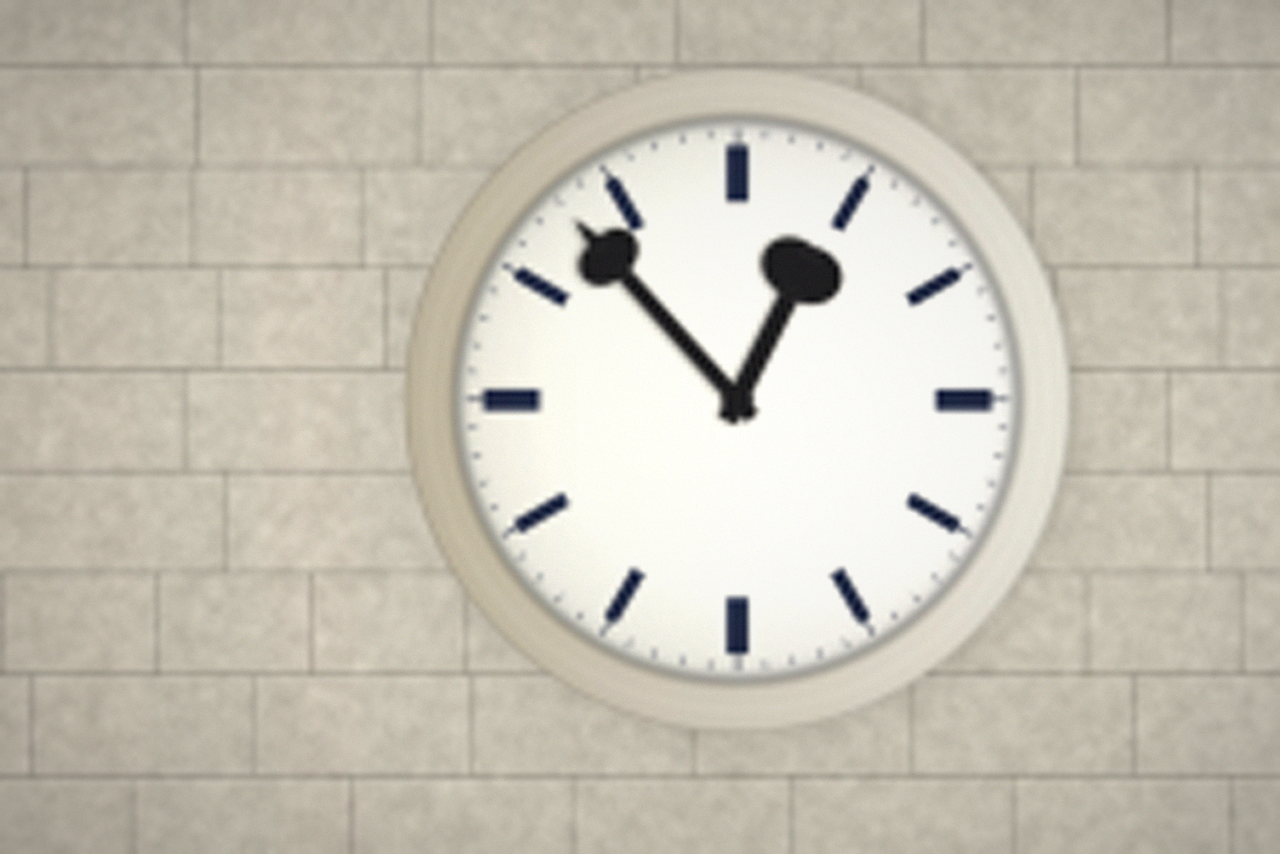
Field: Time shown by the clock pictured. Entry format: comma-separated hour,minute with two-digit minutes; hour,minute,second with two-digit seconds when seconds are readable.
12,53
